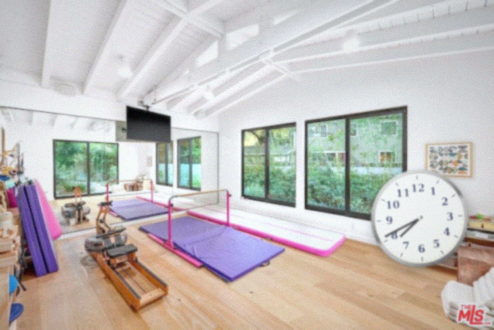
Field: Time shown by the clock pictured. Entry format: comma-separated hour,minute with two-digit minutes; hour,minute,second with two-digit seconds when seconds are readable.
7,41
